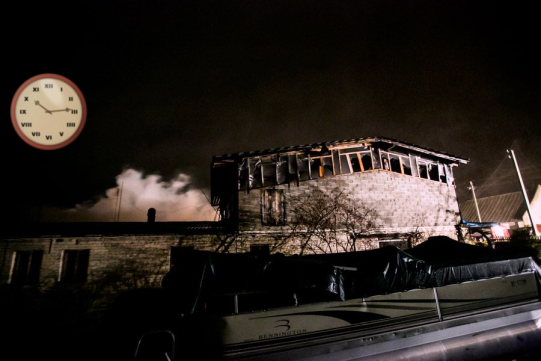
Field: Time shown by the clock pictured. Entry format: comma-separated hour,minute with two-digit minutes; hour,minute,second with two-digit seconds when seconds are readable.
10,14
